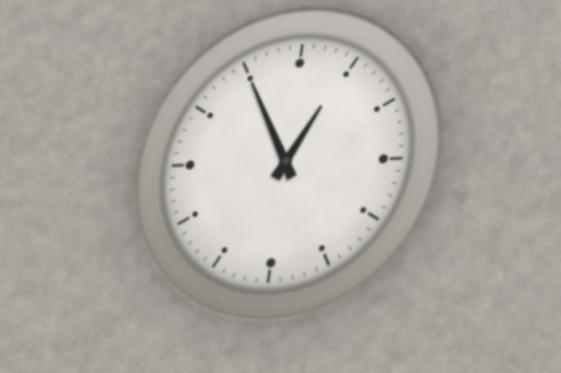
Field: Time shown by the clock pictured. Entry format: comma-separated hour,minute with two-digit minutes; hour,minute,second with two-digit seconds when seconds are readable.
12,55
